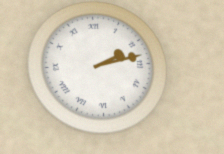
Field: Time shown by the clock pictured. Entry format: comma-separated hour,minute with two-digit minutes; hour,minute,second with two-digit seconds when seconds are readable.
2,13
